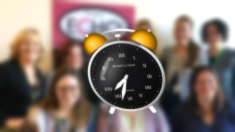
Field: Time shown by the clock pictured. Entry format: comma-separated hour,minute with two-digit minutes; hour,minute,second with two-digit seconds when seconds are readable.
7,33
